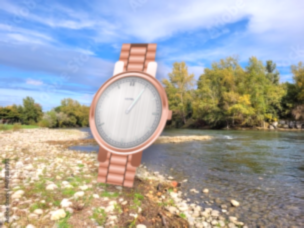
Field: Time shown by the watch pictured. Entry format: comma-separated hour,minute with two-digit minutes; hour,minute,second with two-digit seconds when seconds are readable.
1,05
